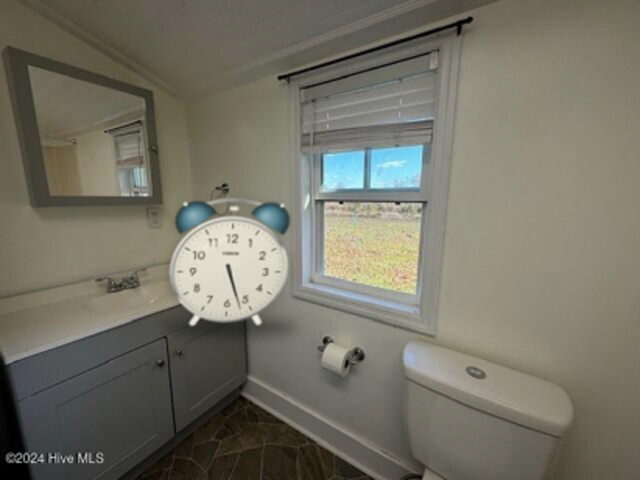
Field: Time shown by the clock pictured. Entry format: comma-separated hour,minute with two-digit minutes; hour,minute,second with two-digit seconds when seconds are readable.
5,27
